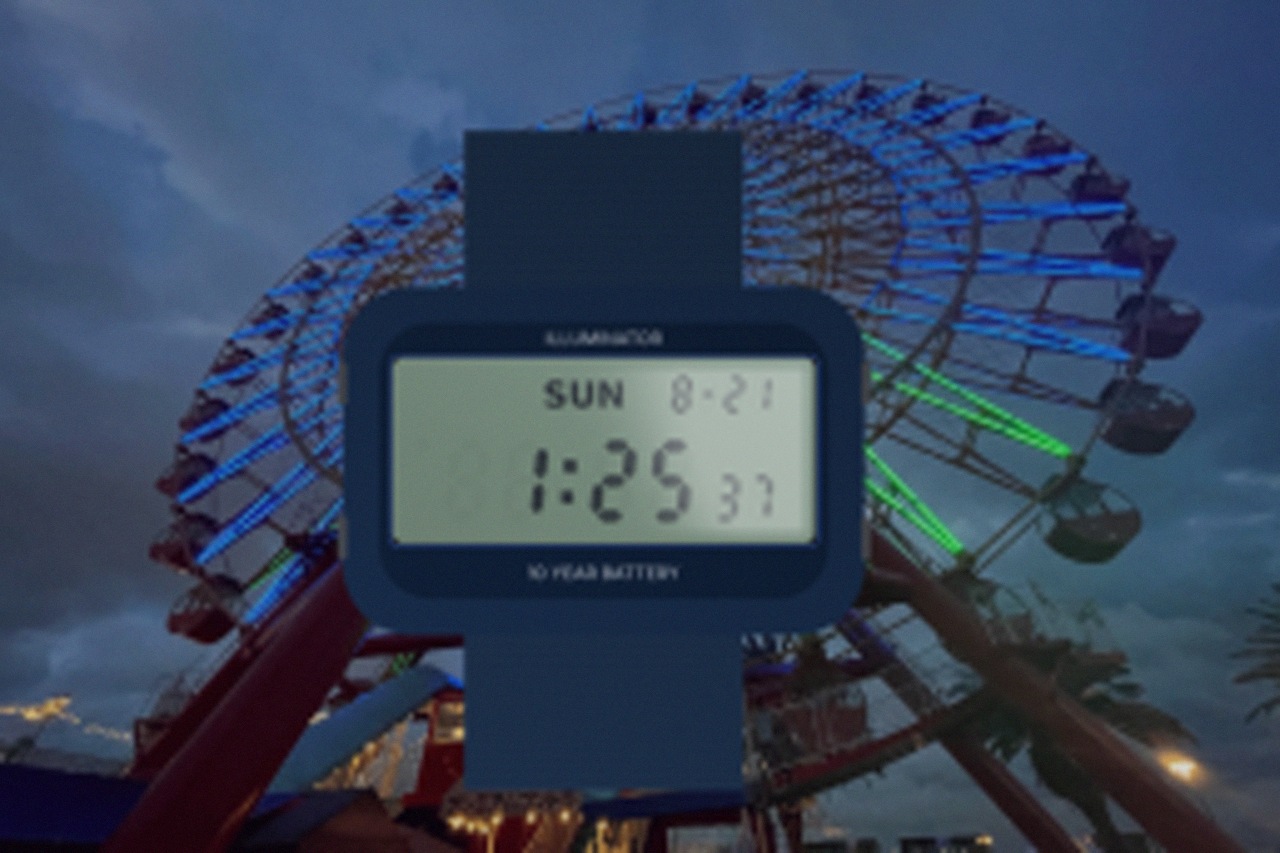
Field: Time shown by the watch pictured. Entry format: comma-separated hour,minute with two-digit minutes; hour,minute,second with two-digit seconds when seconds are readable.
1,25,37
